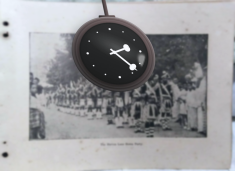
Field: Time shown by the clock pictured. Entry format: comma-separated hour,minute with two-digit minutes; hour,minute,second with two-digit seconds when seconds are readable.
2,23
